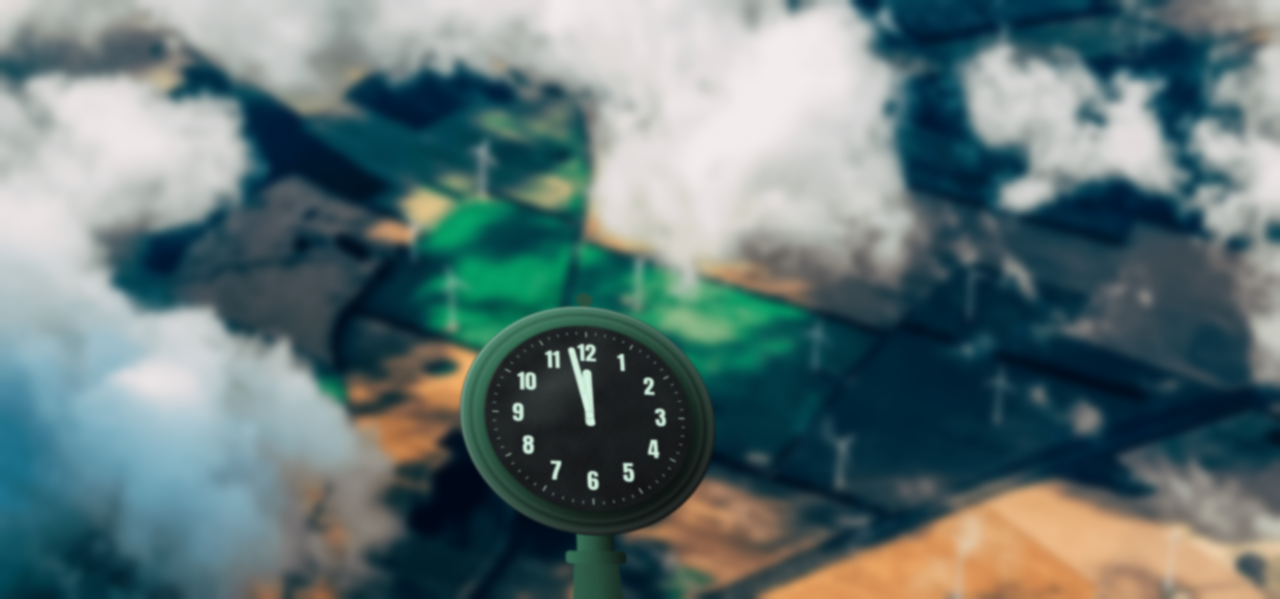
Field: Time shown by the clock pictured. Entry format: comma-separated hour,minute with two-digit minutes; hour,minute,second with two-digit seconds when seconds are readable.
11,58
